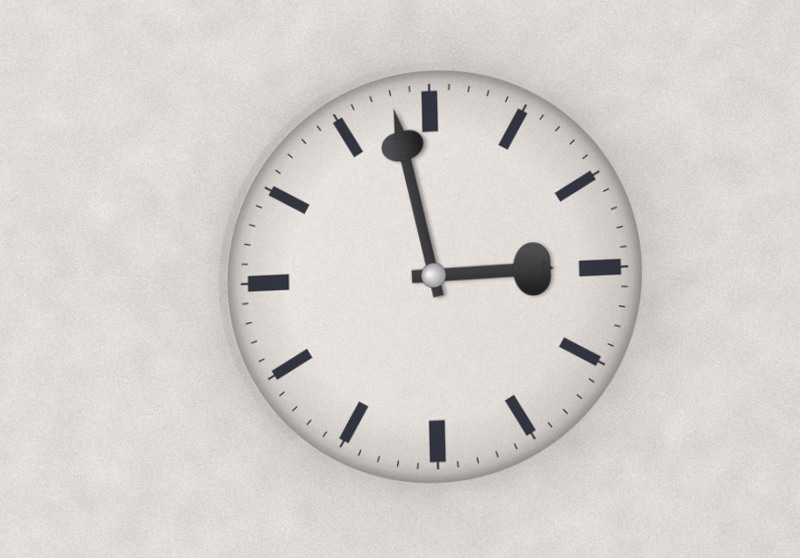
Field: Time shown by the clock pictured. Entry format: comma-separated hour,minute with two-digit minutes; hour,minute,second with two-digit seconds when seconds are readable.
2,58
